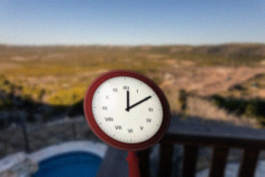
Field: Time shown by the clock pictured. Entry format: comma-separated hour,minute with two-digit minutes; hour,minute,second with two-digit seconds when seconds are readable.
12,10
